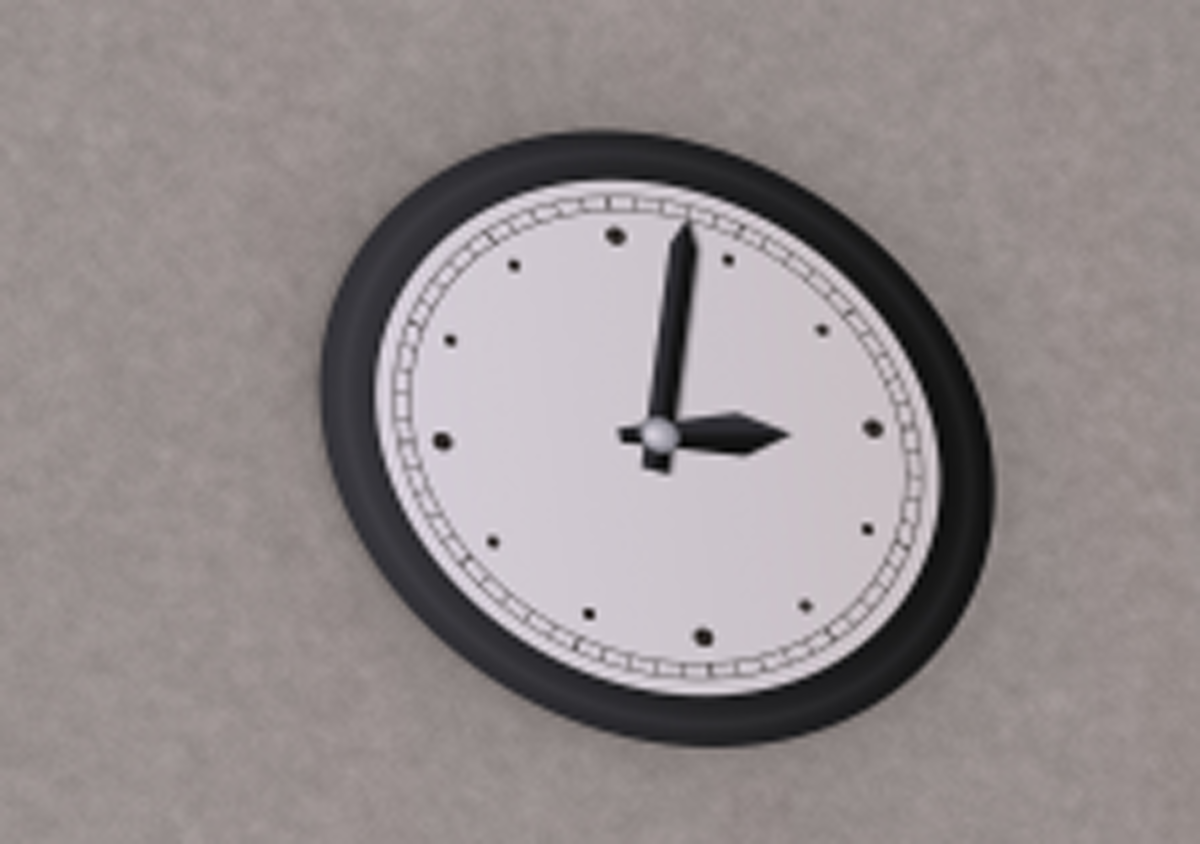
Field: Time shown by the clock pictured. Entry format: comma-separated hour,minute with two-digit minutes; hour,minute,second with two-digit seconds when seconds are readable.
3,03
